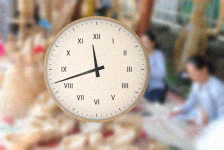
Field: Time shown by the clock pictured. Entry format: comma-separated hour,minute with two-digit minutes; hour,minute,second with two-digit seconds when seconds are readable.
11,42
